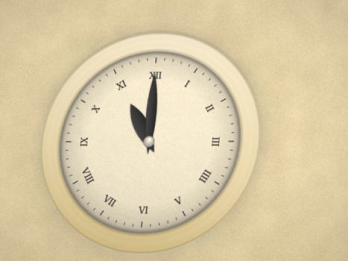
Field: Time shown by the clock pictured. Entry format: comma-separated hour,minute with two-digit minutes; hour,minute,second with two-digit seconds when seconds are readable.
11,00
